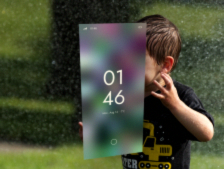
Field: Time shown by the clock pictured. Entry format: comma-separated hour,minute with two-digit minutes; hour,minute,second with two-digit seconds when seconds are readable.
1,46
